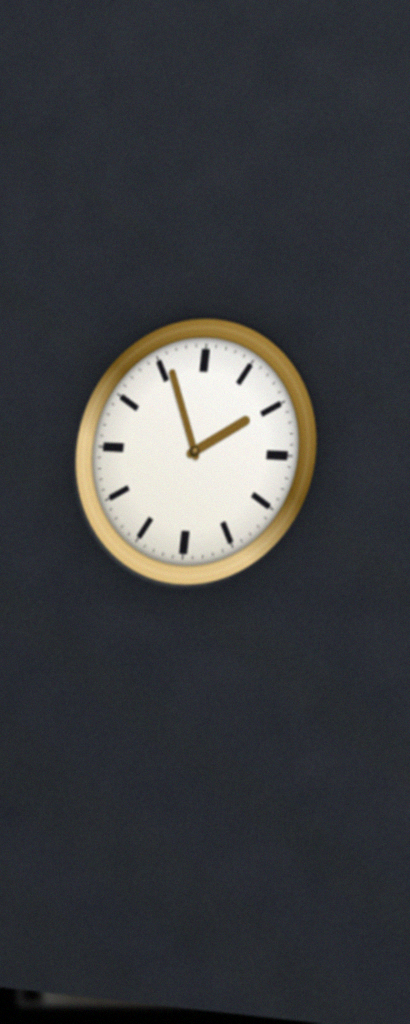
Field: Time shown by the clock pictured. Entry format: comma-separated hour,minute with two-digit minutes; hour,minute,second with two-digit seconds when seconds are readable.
1,56
